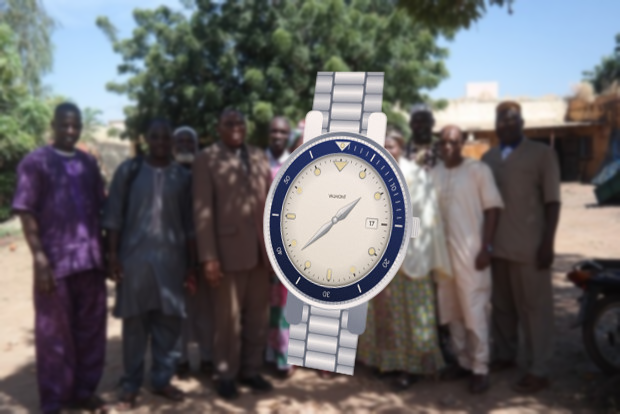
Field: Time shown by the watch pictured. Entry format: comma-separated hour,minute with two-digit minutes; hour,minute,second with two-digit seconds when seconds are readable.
1,38
